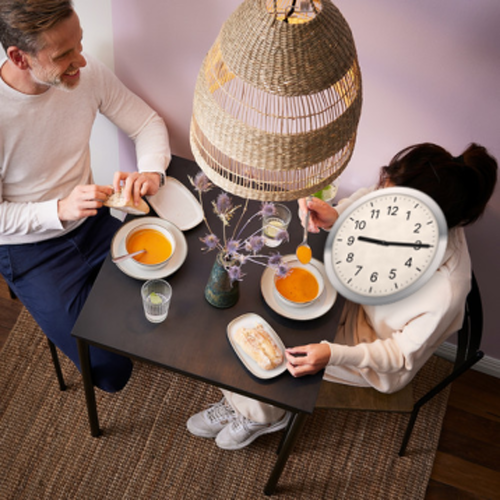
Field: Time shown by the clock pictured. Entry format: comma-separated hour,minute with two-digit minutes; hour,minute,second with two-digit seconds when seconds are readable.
9,15
